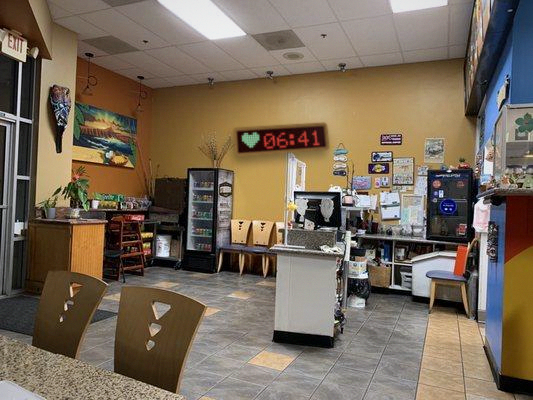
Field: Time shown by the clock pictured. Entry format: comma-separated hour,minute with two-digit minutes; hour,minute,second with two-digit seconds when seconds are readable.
6,41
